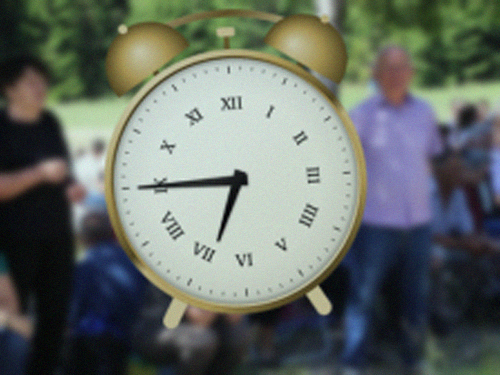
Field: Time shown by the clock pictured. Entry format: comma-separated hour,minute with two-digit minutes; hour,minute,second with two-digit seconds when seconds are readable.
6,45
